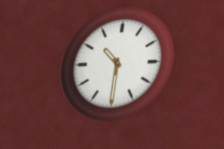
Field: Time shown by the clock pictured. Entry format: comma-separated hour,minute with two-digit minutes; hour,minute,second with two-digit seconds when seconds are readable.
10,30
